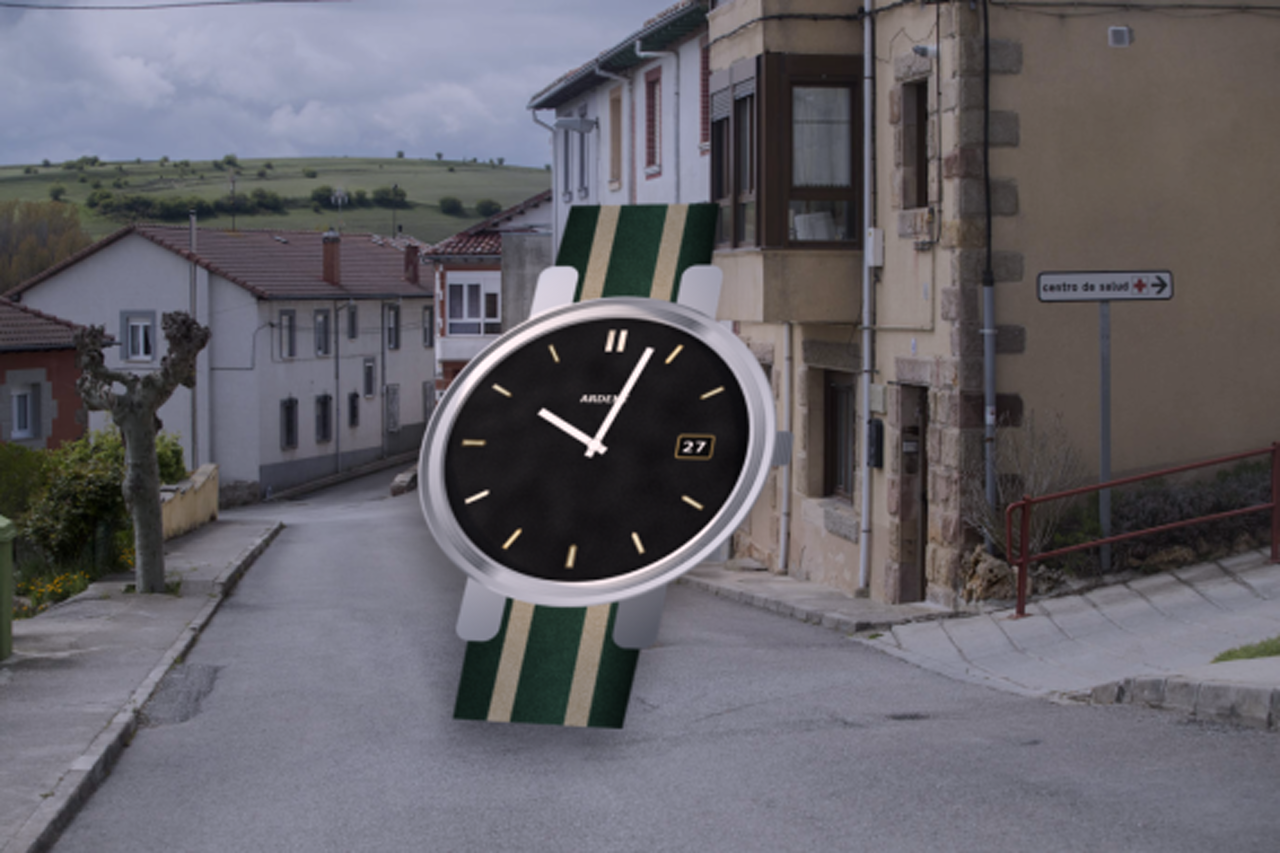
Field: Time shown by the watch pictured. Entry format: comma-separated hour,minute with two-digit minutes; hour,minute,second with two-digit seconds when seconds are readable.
10,03
